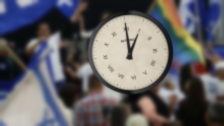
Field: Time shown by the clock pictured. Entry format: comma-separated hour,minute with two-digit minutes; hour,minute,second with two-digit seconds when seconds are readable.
1,00
